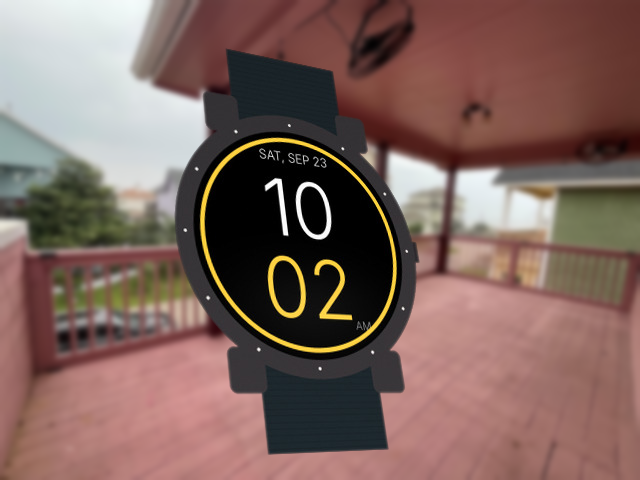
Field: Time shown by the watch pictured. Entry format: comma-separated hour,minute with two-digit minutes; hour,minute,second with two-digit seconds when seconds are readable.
10,02
